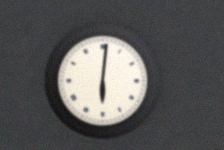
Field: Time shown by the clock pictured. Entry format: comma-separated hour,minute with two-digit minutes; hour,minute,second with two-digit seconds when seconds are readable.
6,01
